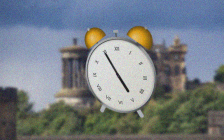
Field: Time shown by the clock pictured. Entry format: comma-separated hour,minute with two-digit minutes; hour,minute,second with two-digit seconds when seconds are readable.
4,55
